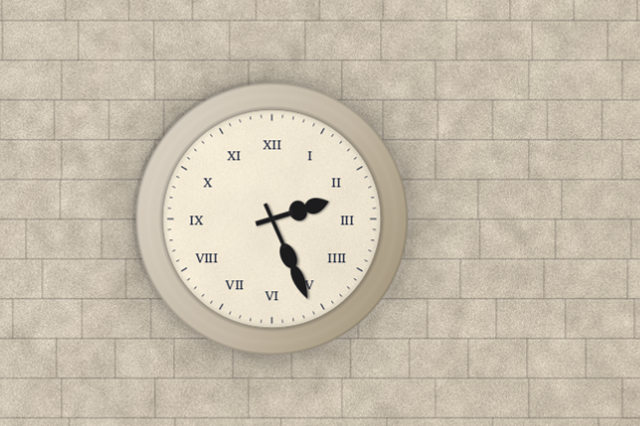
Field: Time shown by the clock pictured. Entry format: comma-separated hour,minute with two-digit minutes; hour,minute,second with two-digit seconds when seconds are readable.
2,26
